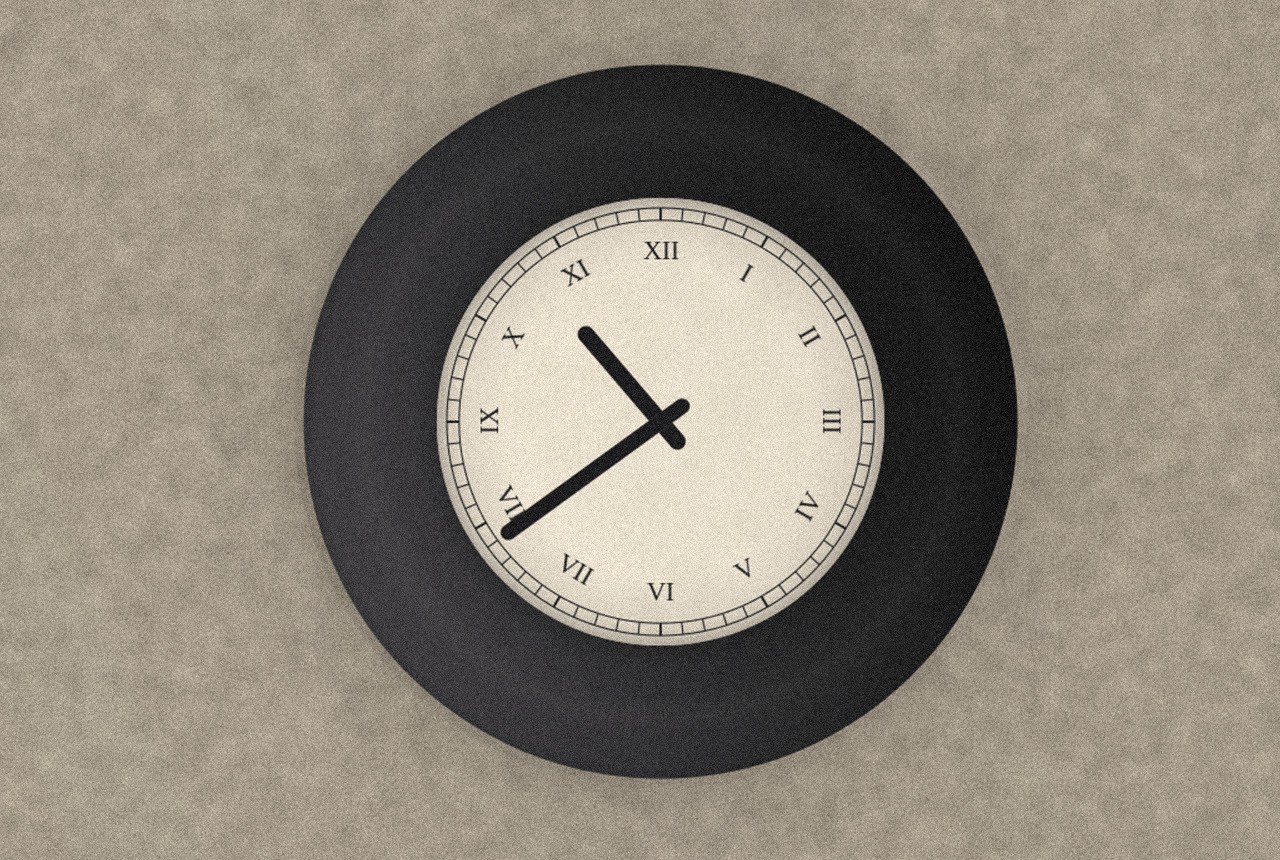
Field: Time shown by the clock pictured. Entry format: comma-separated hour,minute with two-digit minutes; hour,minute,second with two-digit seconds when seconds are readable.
10,39
